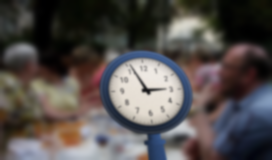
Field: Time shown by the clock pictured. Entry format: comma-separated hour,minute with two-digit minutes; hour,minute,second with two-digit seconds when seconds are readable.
2,56
